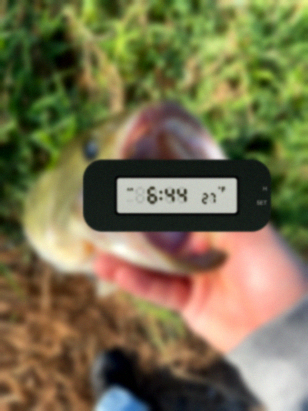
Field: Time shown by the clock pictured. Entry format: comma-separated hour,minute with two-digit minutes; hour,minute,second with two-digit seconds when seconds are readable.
6,44
